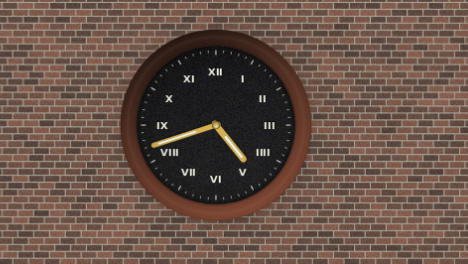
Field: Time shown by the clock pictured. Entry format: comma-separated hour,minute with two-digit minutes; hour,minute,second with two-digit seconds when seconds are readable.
4,42
